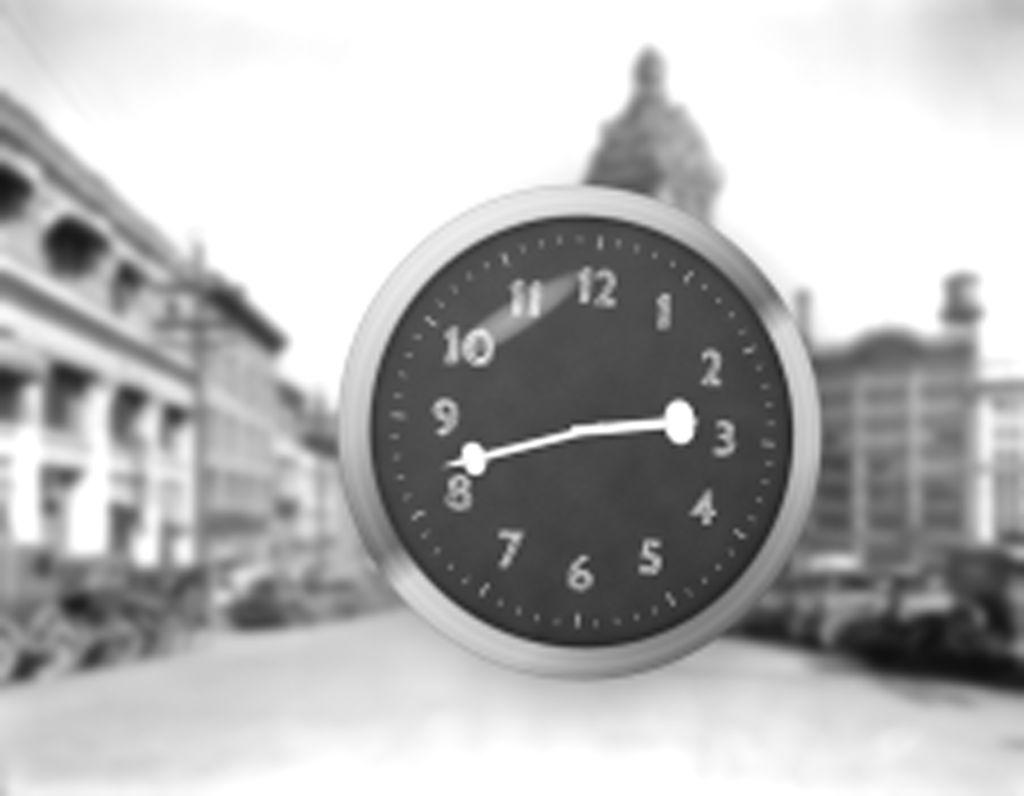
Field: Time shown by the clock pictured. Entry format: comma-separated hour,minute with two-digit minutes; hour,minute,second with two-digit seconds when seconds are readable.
2,42
